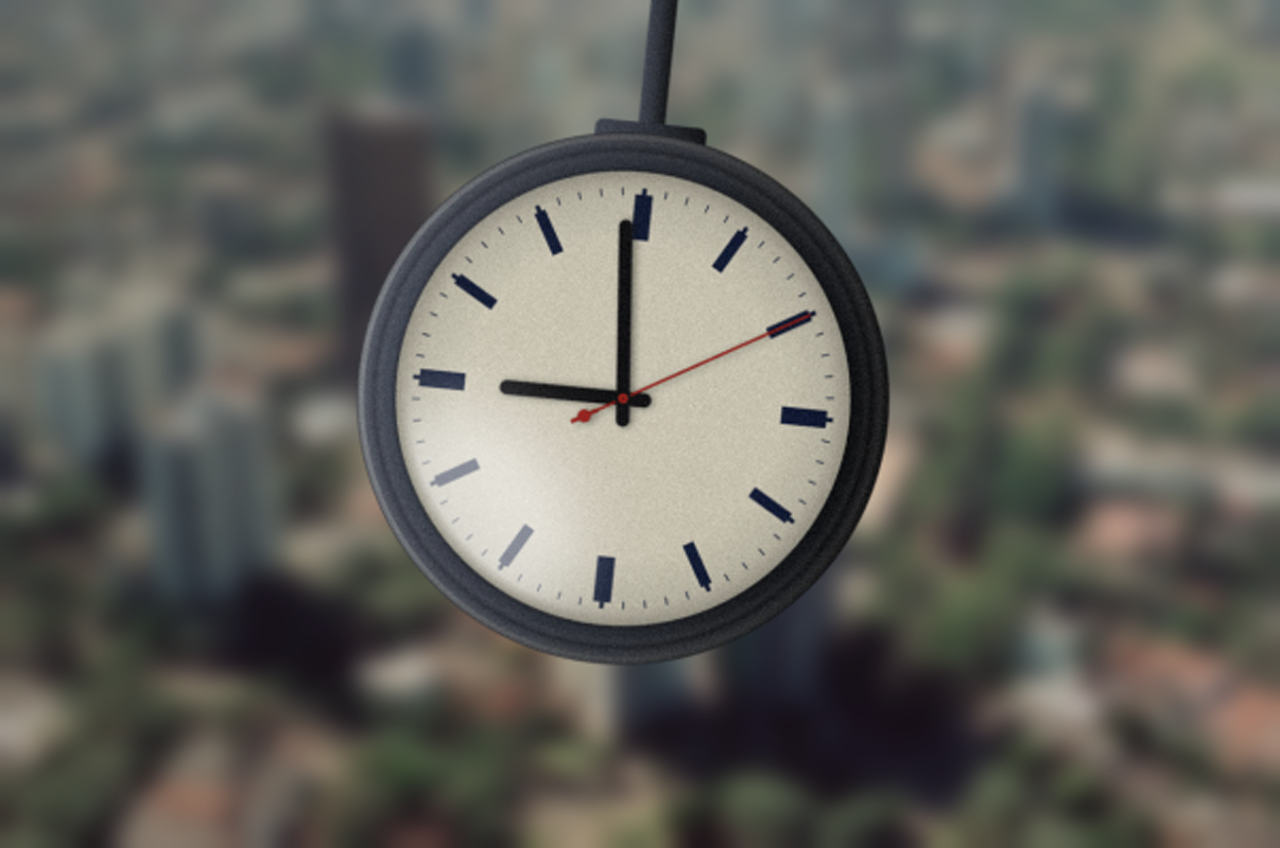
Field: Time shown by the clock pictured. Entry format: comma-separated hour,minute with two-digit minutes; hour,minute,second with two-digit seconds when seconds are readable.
8,59,10
